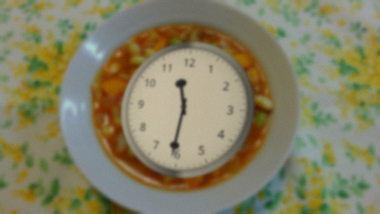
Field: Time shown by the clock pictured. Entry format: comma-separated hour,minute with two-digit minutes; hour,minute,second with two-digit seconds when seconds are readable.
11,31
